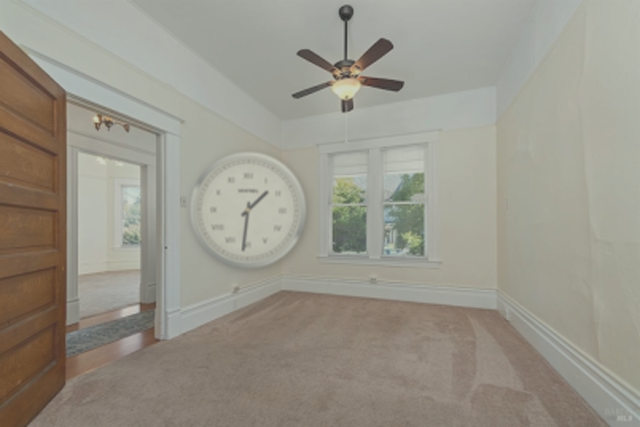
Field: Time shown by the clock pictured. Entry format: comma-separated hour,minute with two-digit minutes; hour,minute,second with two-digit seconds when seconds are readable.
1,31
